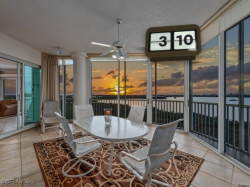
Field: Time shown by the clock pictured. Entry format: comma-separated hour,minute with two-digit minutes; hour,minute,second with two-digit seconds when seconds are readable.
3,10
